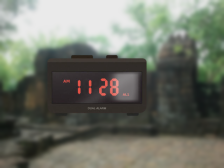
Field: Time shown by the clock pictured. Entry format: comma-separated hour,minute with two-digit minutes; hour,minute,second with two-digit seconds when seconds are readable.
11,28
